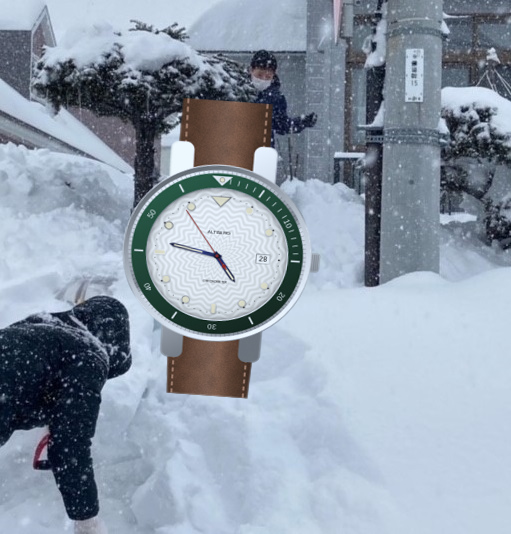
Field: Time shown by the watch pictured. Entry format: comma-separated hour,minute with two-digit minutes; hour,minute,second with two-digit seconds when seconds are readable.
4,46,54
